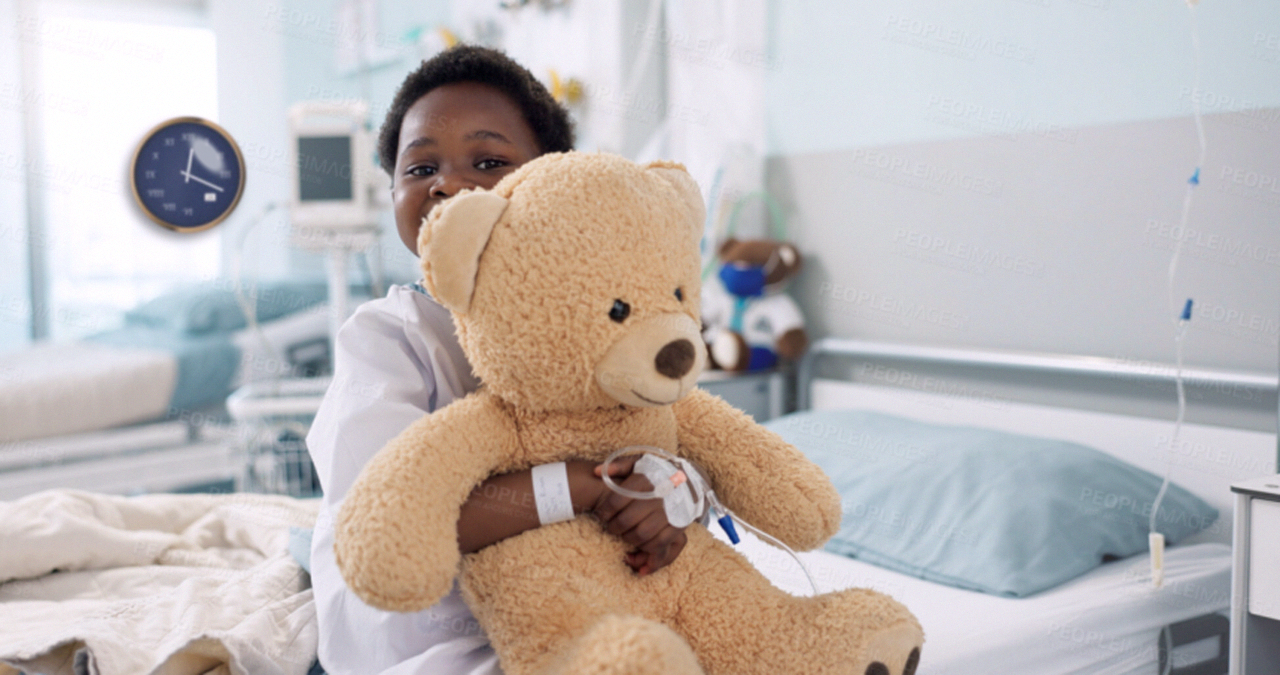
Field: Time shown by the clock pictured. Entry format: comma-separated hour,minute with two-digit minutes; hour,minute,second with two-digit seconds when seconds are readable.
12,19
